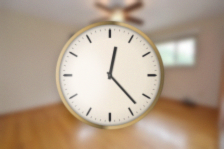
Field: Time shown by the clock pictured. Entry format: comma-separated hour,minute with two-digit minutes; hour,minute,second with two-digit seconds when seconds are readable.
12,23
